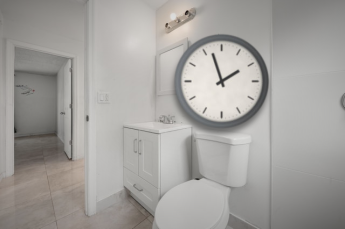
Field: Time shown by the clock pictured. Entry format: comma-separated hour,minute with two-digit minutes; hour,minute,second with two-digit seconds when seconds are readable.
1,57
